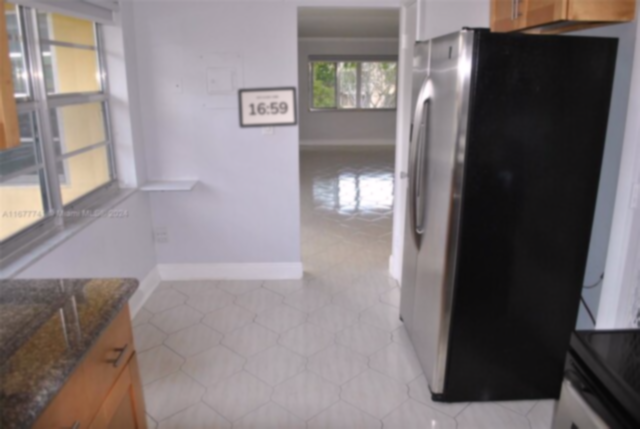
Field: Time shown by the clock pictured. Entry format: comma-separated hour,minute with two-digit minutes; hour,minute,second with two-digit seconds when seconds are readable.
16,59
